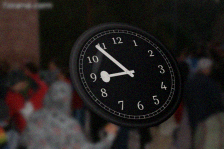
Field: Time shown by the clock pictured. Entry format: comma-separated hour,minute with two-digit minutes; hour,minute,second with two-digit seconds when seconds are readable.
8,54
